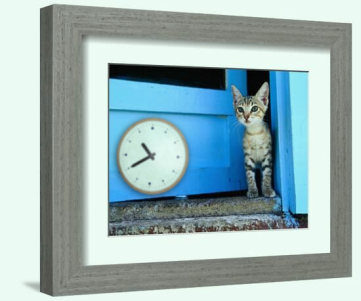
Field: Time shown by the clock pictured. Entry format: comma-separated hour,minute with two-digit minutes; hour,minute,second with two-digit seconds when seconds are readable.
10,40
